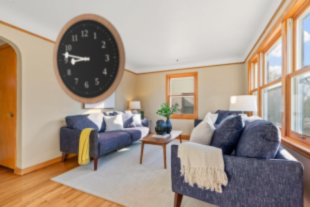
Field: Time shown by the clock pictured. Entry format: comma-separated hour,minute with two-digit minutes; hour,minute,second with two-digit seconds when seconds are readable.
8,47
